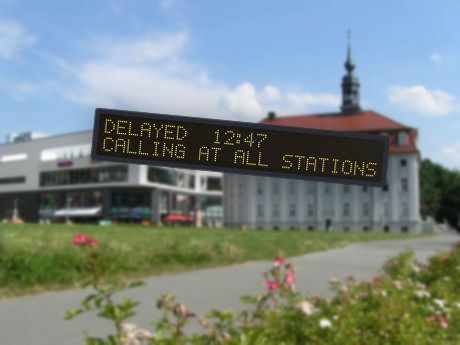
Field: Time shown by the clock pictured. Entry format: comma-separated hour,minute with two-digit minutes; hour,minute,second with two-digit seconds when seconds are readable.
12,47
